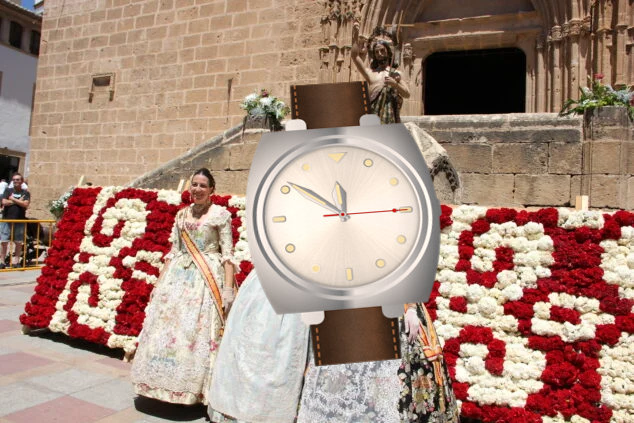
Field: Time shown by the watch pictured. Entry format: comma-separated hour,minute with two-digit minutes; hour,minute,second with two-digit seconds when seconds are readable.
11,51,15
